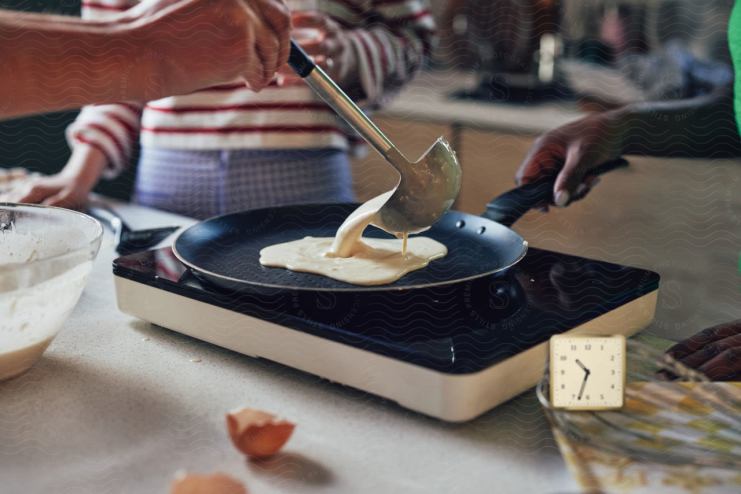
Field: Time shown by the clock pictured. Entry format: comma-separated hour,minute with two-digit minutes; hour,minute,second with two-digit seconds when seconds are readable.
10,33
